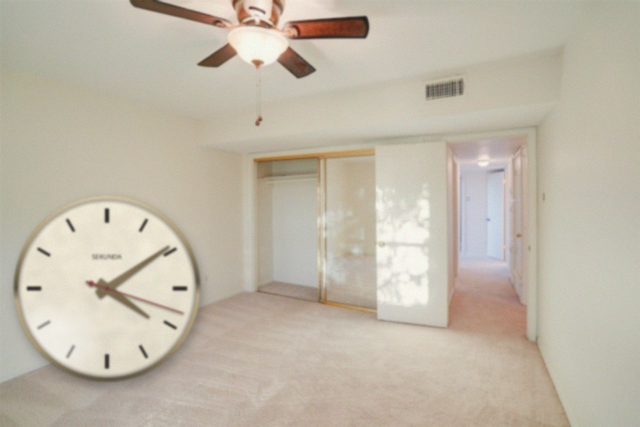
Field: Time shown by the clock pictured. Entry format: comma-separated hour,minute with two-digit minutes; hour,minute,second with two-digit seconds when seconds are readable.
4,09,18
